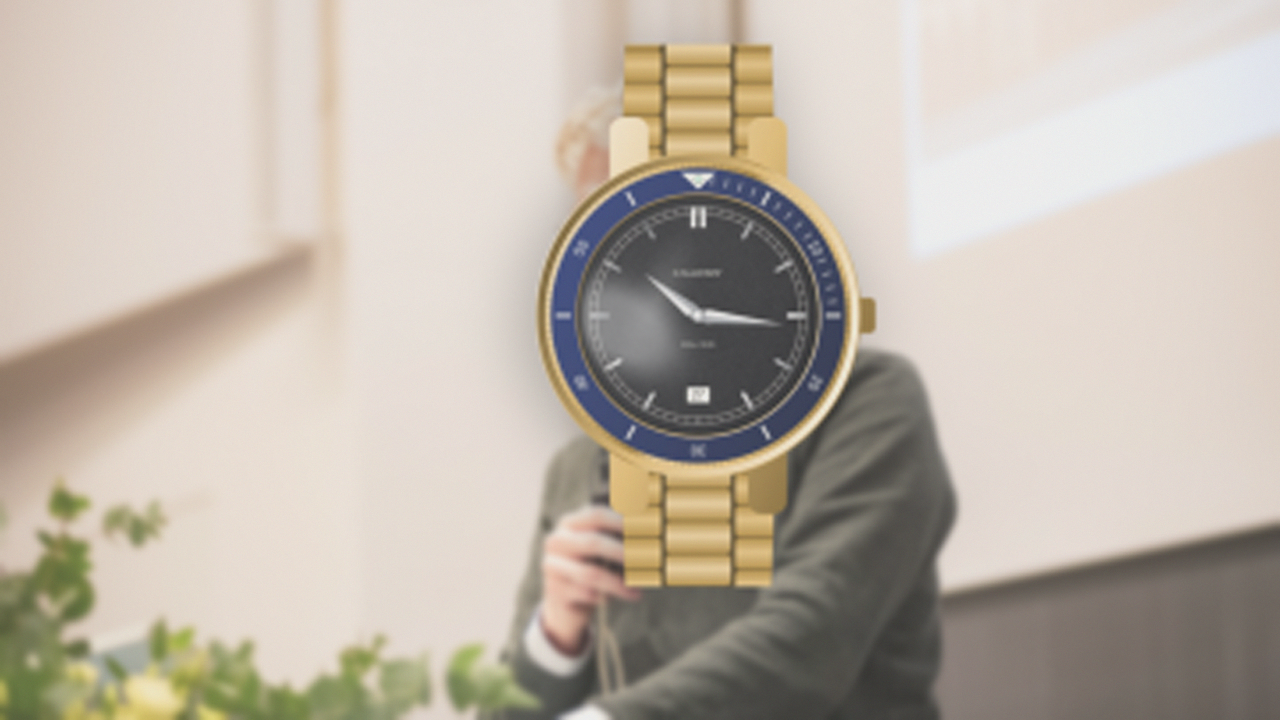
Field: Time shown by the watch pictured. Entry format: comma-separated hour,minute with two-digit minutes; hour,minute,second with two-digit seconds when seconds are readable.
10,16
